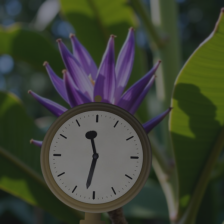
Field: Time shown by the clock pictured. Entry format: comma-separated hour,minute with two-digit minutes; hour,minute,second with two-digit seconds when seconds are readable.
11,32
